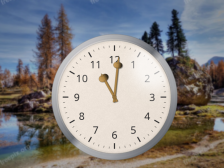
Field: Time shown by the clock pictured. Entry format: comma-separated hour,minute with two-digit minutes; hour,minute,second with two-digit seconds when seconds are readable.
11,01
